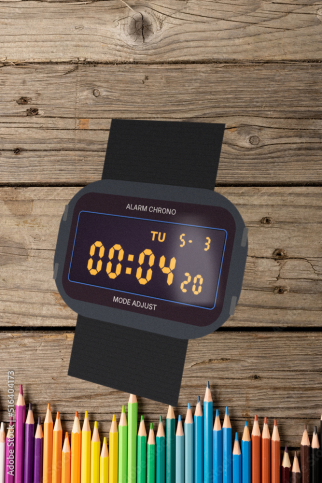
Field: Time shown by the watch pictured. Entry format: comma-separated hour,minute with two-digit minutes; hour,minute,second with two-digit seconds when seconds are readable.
0,04,20
